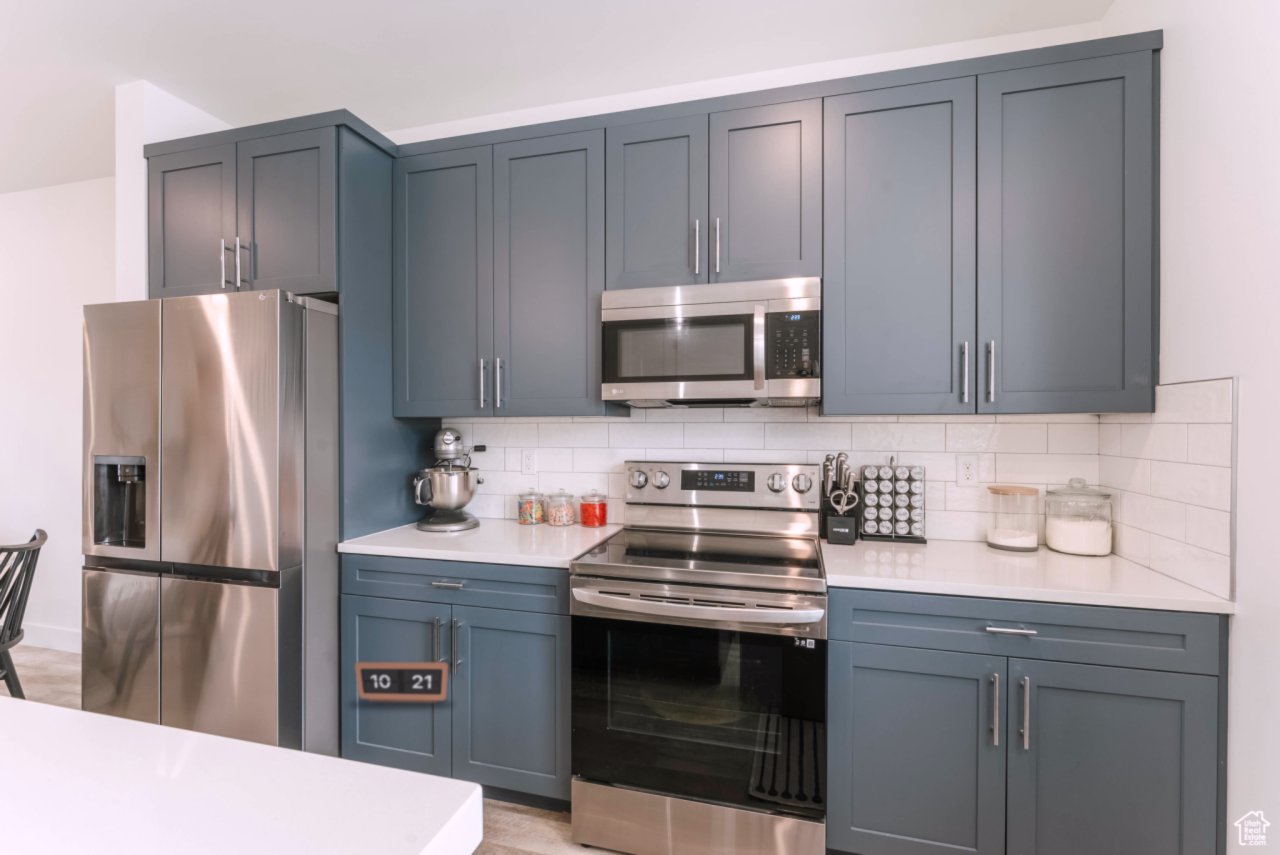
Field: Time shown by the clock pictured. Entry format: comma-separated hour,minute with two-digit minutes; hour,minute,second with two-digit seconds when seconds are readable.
10,21
